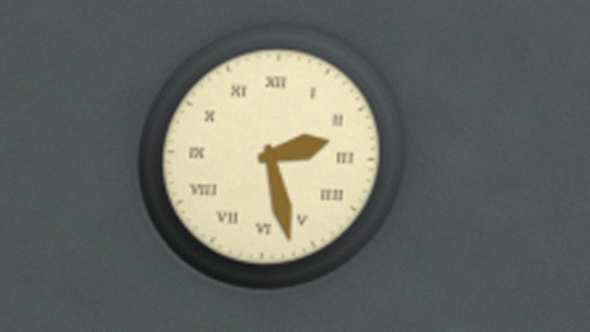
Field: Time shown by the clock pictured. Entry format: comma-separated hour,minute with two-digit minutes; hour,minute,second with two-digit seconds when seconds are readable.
2,27
